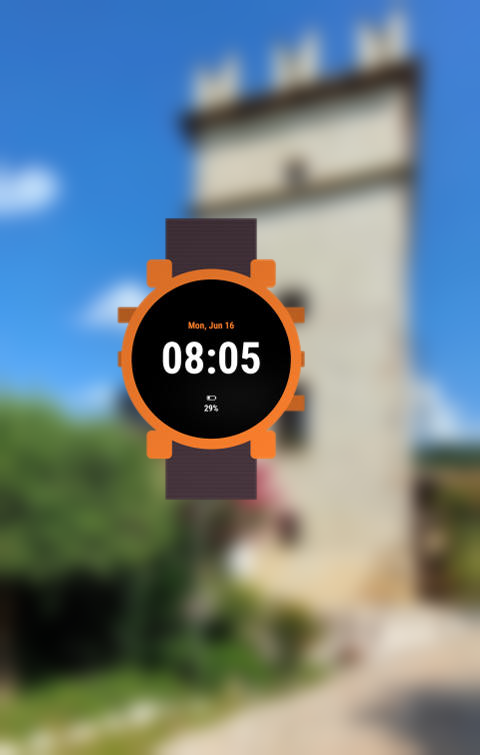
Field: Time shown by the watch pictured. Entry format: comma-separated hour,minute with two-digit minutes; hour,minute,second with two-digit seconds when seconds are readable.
8,05
